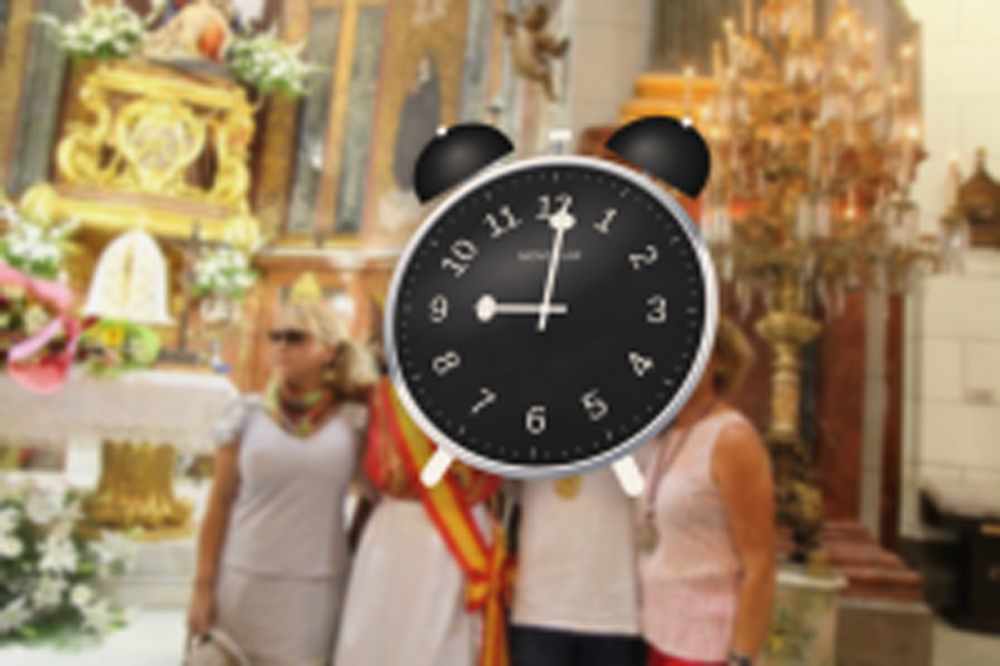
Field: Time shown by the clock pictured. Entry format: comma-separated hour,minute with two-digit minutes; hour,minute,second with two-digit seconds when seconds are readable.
9,01
